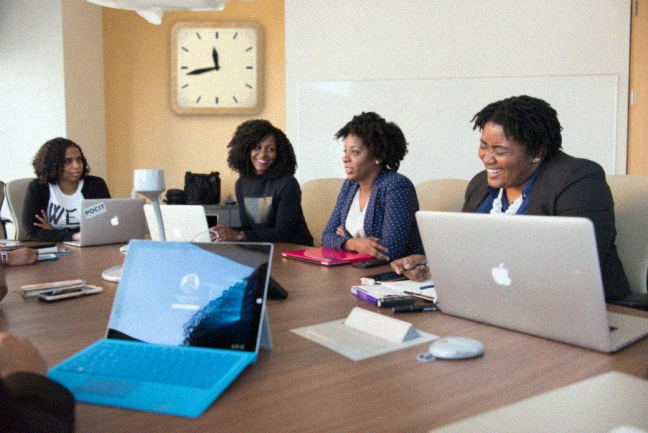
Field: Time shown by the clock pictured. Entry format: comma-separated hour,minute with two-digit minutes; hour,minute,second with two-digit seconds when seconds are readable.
11,43
